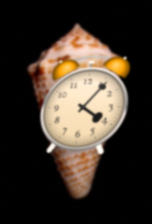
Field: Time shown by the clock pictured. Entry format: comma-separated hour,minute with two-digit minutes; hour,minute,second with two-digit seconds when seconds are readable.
4,06
